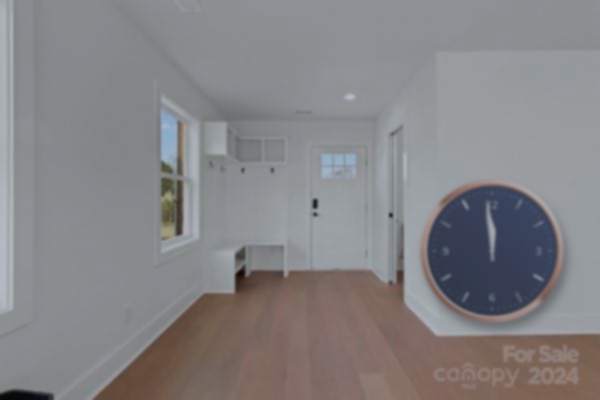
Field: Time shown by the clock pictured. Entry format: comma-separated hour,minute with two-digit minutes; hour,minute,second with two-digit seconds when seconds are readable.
11,59
